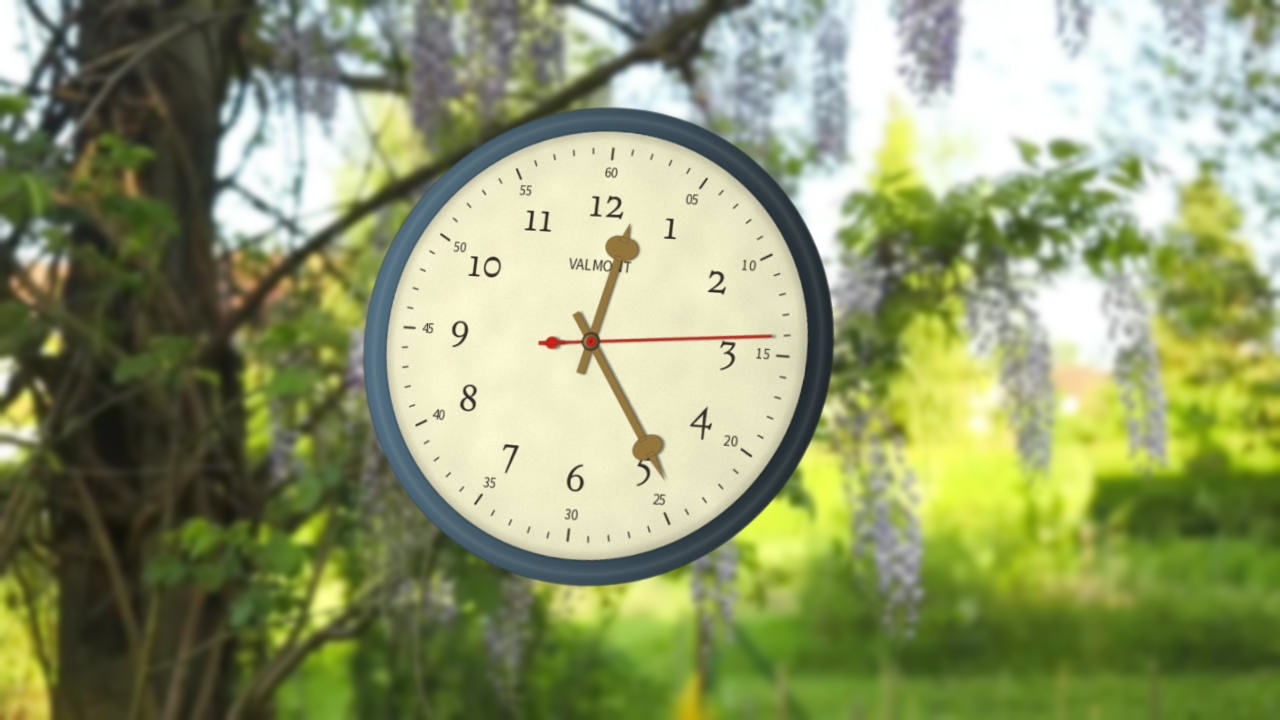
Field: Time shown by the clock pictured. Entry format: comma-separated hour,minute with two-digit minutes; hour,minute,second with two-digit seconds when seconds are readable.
12,24,14
